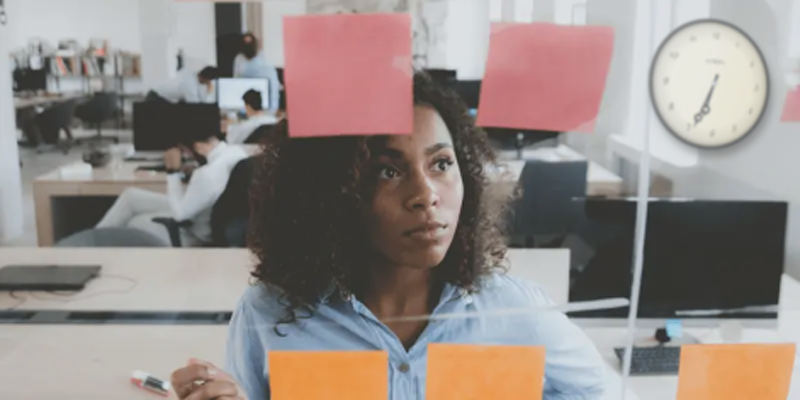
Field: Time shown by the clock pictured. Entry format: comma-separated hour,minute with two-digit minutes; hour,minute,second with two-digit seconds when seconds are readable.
6,34
